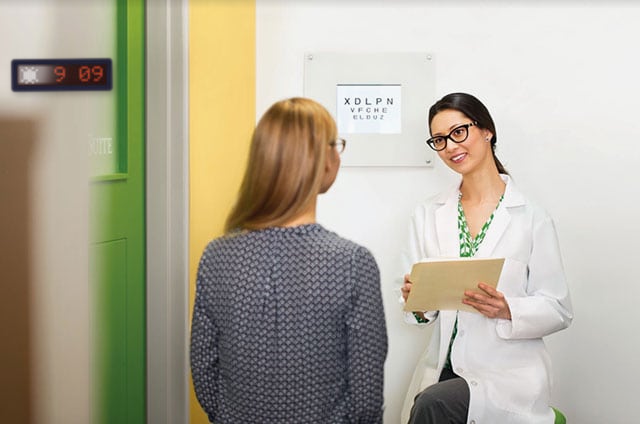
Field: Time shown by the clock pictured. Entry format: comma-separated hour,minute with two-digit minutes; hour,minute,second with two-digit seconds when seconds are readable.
9,09
